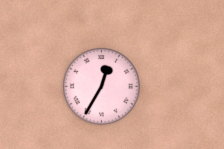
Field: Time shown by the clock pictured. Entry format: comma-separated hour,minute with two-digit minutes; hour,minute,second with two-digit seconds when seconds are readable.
12,35
